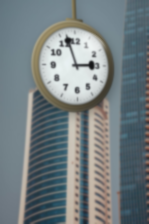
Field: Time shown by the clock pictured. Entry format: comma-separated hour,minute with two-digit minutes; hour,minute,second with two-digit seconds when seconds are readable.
2,57
